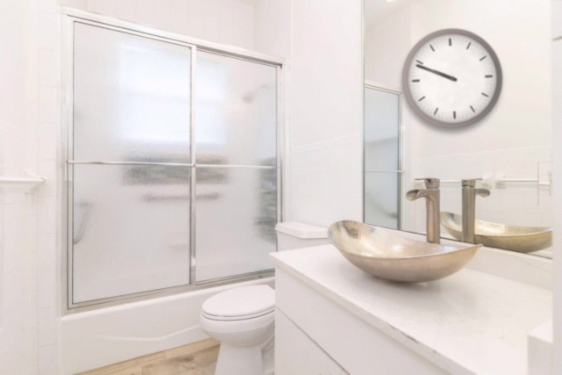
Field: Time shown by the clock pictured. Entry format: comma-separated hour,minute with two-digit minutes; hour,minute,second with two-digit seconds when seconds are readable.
9,49
